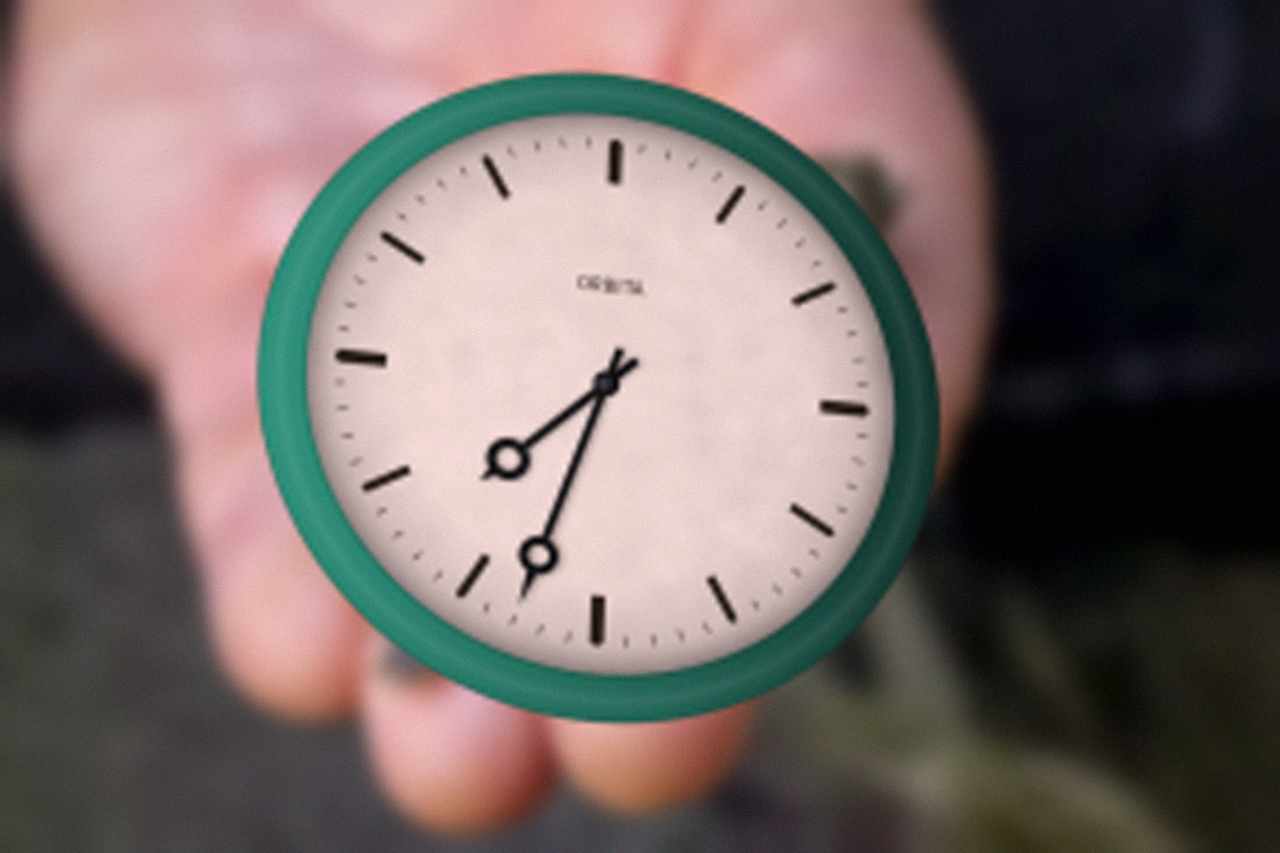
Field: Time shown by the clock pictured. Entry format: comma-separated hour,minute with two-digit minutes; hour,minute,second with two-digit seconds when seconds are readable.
7,33
